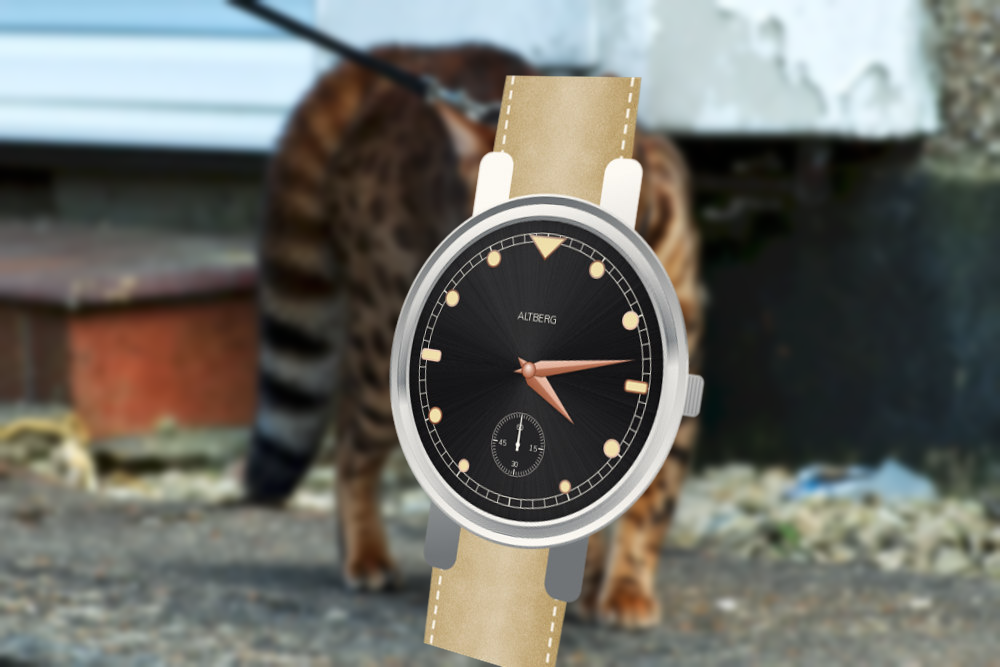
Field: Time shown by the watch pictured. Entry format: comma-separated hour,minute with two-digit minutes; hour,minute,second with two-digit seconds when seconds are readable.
4,13
